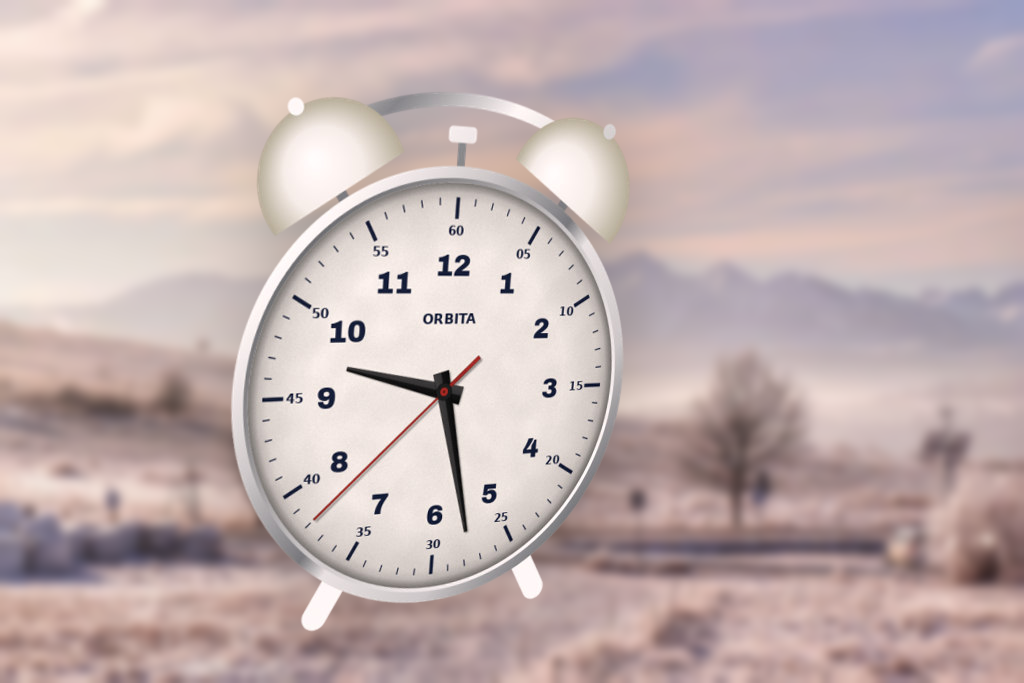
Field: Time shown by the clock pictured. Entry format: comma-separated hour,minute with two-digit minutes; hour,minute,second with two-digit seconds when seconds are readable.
9,27,38
